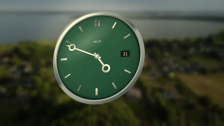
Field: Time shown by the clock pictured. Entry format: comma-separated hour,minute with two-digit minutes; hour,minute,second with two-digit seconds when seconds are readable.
4,49
